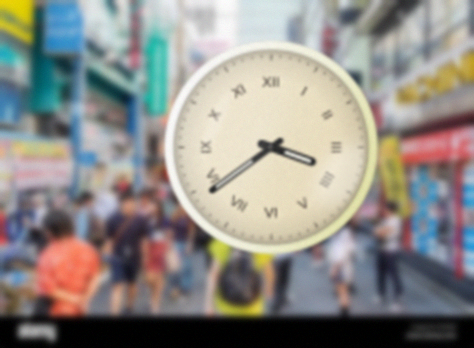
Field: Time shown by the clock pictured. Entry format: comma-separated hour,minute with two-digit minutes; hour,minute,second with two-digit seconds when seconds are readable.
3,39
